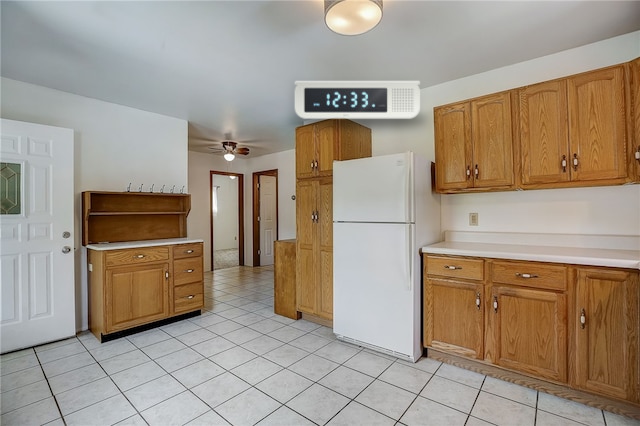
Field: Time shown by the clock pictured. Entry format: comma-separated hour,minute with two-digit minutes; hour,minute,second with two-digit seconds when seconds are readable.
12,33
